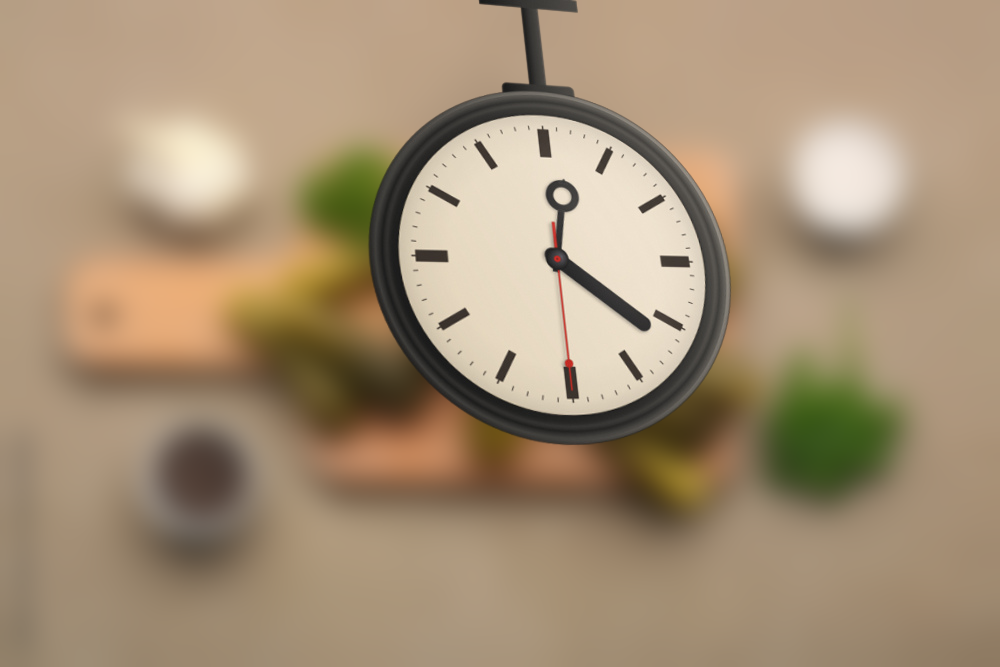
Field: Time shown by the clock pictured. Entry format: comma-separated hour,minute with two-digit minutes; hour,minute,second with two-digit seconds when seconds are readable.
12,21,30
